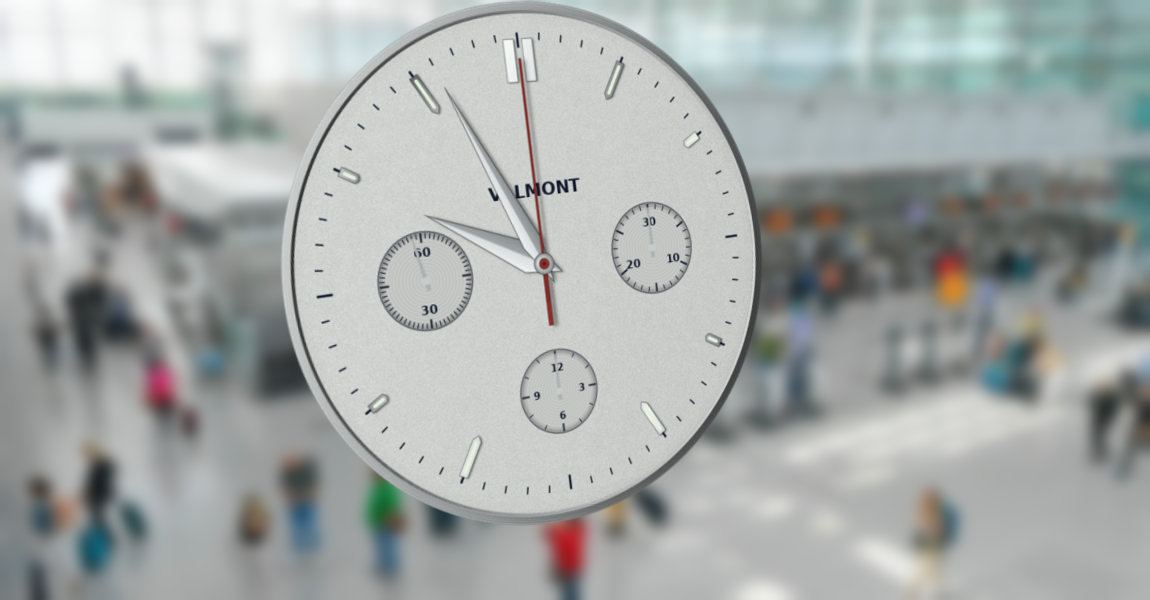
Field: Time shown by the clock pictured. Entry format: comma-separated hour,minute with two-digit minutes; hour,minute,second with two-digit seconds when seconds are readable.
9,55,58
